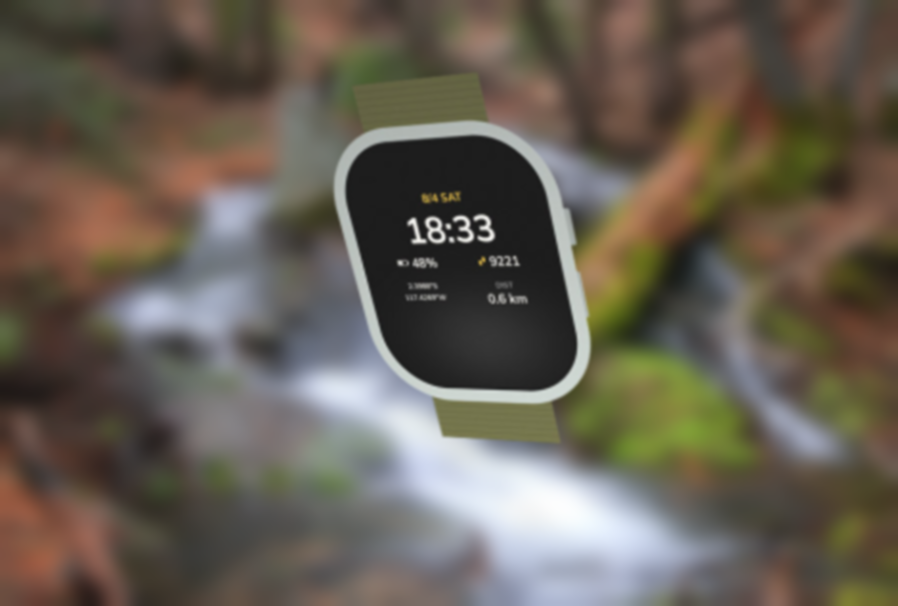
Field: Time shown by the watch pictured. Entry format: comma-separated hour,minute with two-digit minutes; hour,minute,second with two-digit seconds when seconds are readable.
18,33
